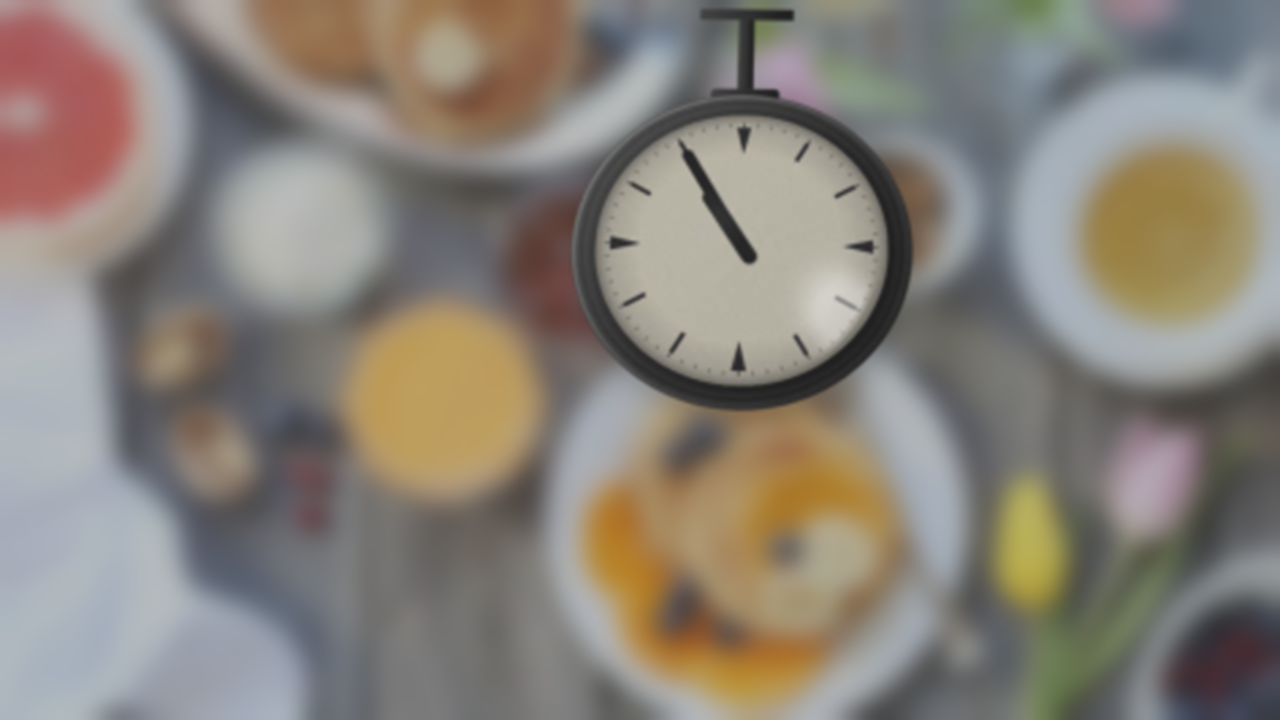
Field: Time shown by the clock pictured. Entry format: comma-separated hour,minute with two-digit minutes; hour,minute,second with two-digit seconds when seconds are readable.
10,55
